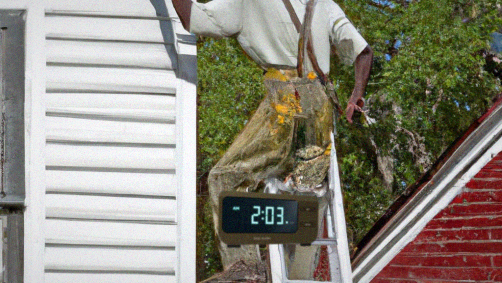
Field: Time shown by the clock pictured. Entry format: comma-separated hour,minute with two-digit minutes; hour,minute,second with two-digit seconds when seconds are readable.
2,03
